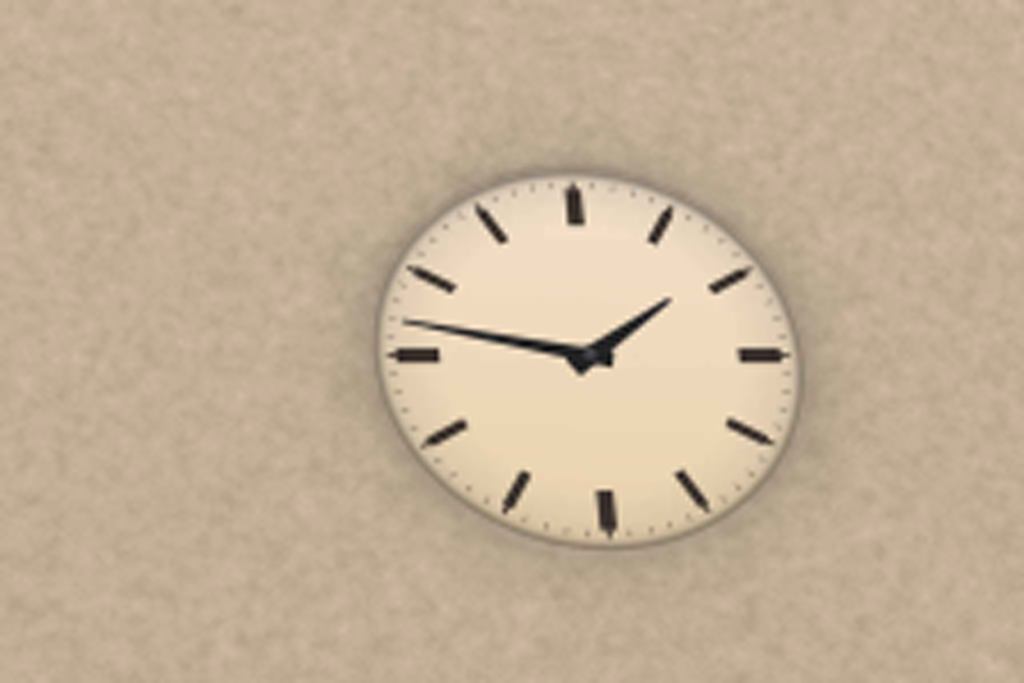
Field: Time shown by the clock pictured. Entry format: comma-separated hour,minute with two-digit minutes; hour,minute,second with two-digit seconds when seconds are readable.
1,47
